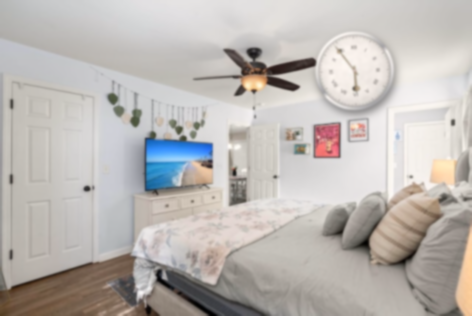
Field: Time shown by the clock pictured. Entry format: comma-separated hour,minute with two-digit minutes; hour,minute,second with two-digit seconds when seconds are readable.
5,54
